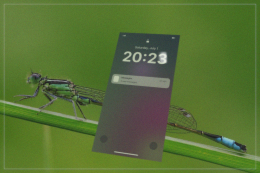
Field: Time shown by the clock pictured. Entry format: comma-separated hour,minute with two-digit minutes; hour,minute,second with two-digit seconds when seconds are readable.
20,23
